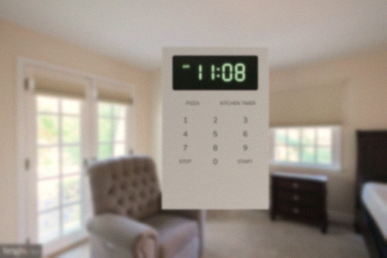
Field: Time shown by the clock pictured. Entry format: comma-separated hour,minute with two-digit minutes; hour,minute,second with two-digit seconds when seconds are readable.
11,08
